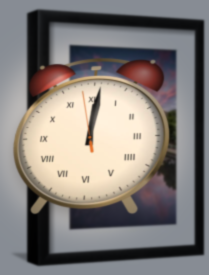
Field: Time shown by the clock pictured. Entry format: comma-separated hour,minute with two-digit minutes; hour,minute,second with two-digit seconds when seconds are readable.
12,00,58
